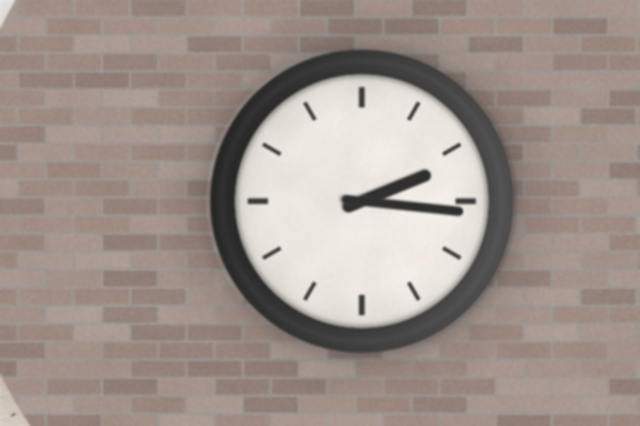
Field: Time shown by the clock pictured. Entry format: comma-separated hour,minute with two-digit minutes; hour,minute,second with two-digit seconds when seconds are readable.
2,16
